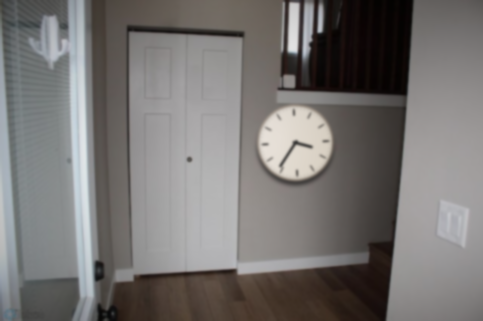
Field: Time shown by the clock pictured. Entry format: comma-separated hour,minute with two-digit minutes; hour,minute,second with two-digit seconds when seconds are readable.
3,36
